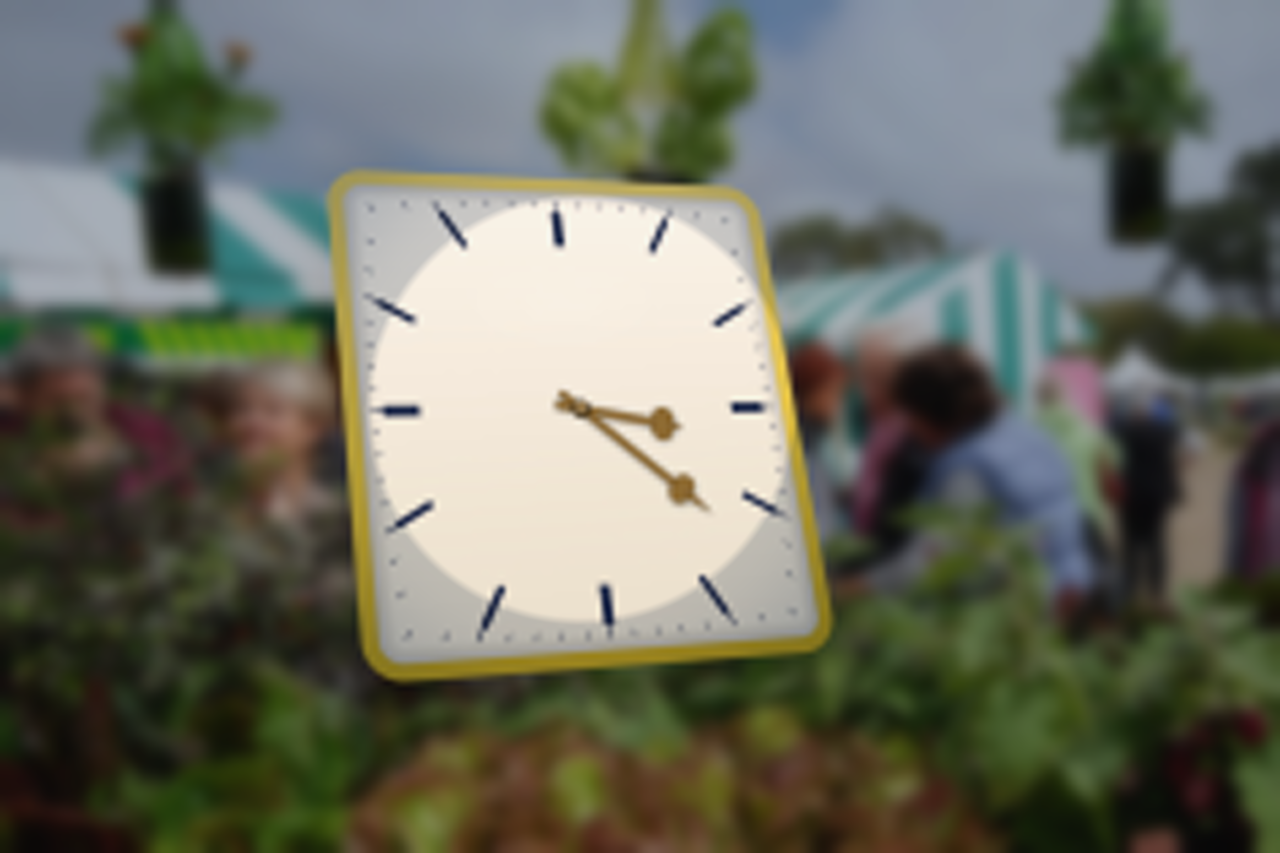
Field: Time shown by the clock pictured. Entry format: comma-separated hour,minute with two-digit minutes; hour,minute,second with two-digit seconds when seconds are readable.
3,22
